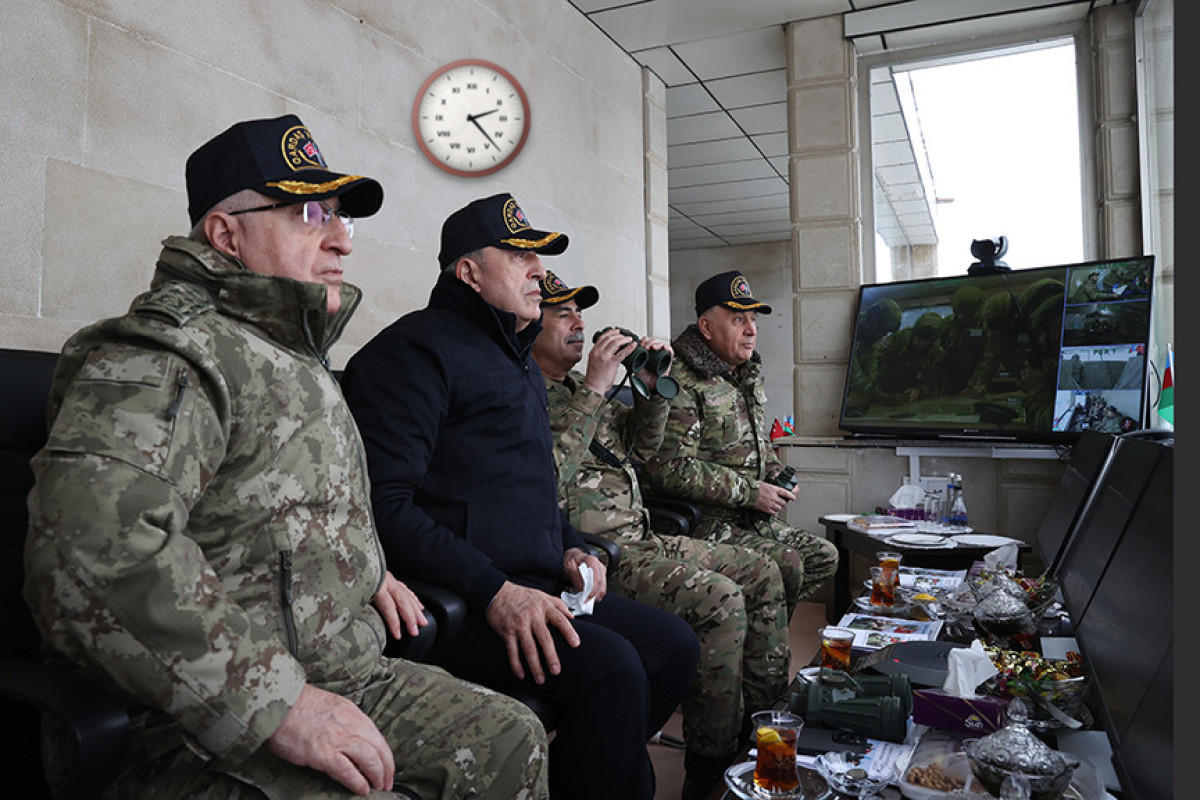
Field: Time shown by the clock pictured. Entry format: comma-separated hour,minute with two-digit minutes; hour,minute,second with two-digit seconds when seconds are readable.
2,23
